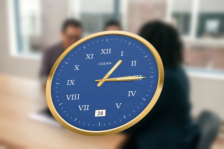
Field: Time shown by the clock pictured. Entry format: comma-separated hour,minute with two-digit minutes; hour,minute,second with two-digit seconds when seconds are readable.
1,15
